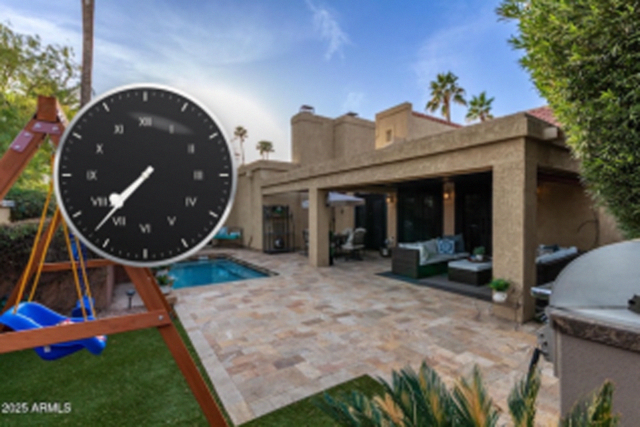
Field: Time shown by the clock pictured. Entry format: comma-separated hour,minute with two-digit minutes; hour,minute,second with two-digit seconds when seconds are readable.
7,37
